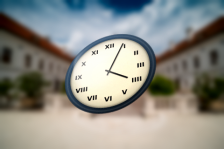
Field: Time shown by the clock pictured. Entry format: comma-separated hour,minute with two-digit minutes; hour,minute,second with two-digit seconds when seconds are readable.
4,04
